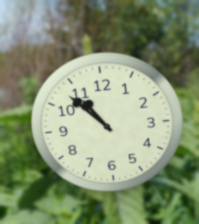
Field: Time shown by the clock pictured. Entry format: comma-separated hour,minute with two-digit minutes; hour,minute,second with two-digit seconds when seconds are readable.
10,53
